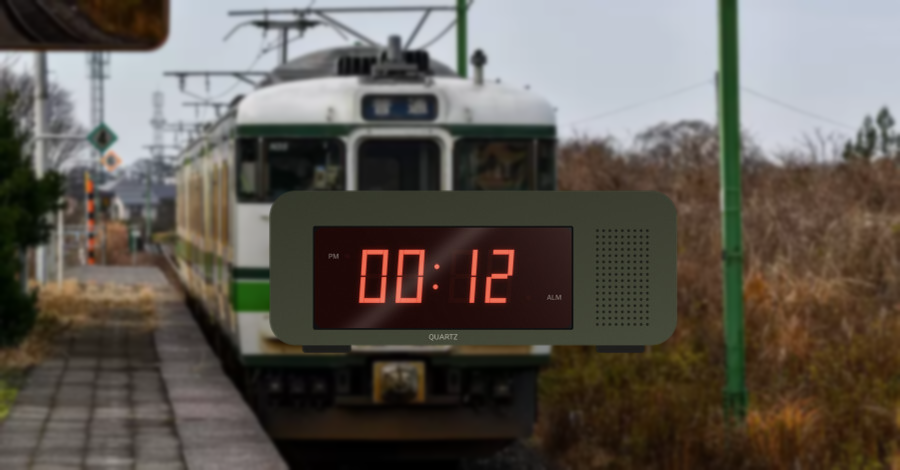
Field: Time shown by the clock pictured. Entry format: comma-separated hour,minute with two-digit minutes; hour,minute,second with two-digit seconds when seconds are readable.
0,12
